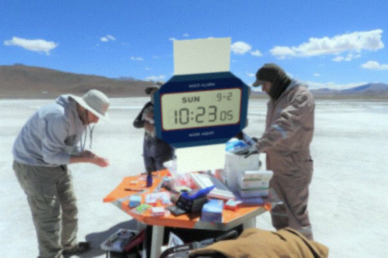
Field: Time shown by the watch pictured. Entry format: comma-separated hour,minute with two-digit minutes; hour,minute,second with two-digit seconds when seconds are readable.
10,23,05
